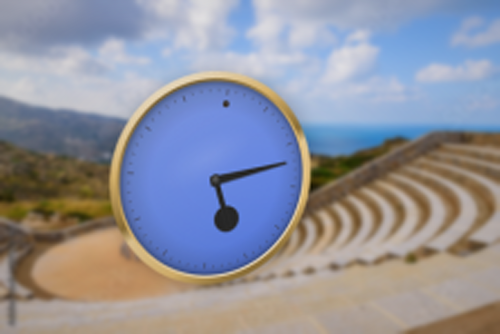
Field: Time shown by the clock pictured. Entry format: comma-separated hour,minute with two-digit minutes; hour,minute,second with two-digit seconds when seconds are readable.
5,12
